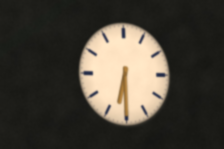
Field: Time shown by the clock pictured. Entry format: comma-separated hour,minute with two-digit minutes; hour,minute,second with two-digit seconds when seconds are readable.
6,30
